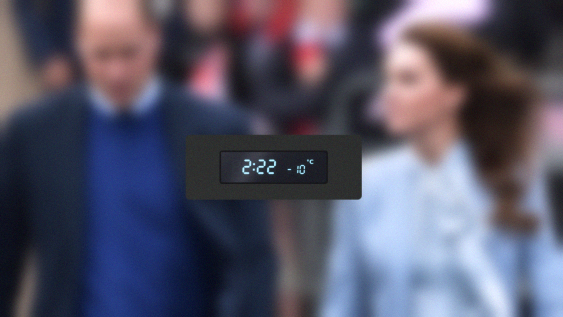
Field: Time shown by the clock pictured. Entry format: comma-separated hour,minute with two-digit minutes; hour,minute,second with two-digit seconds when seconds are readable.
2,22
